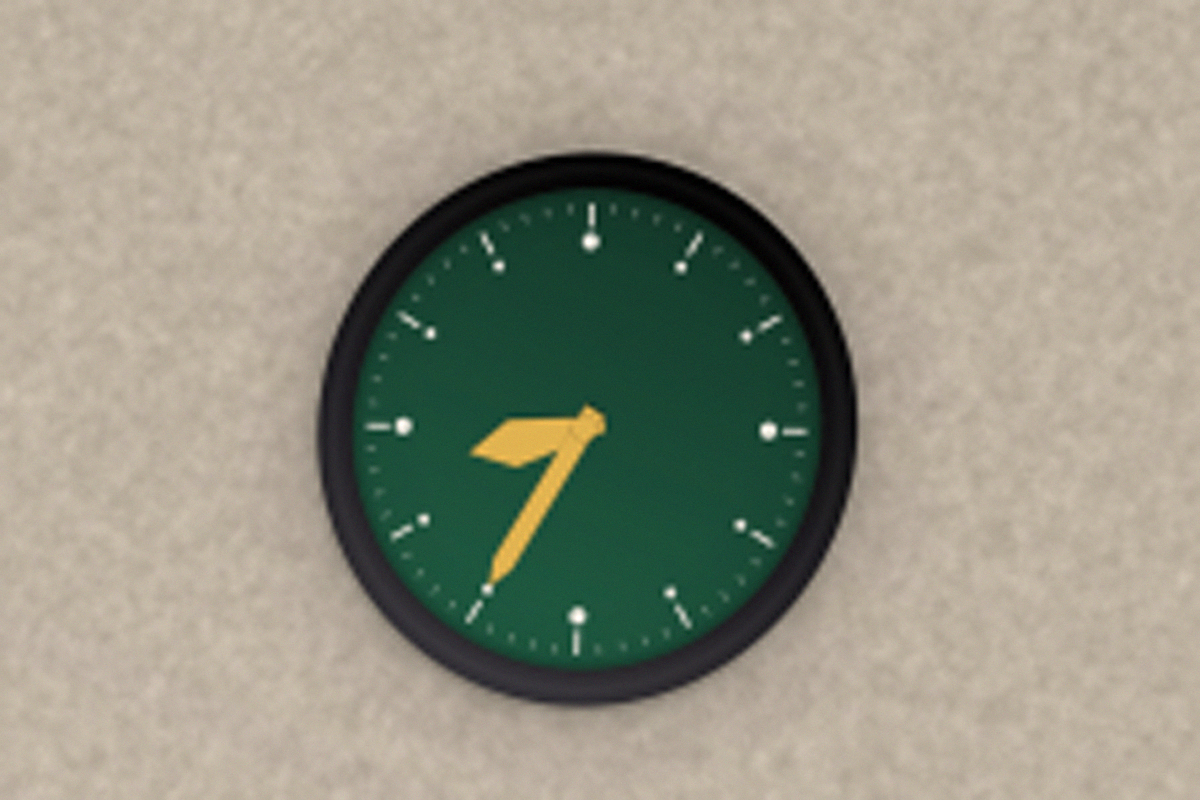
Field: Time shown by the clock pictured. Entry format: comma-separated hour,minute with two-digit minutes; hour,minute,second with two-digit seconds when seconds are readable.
8,35
